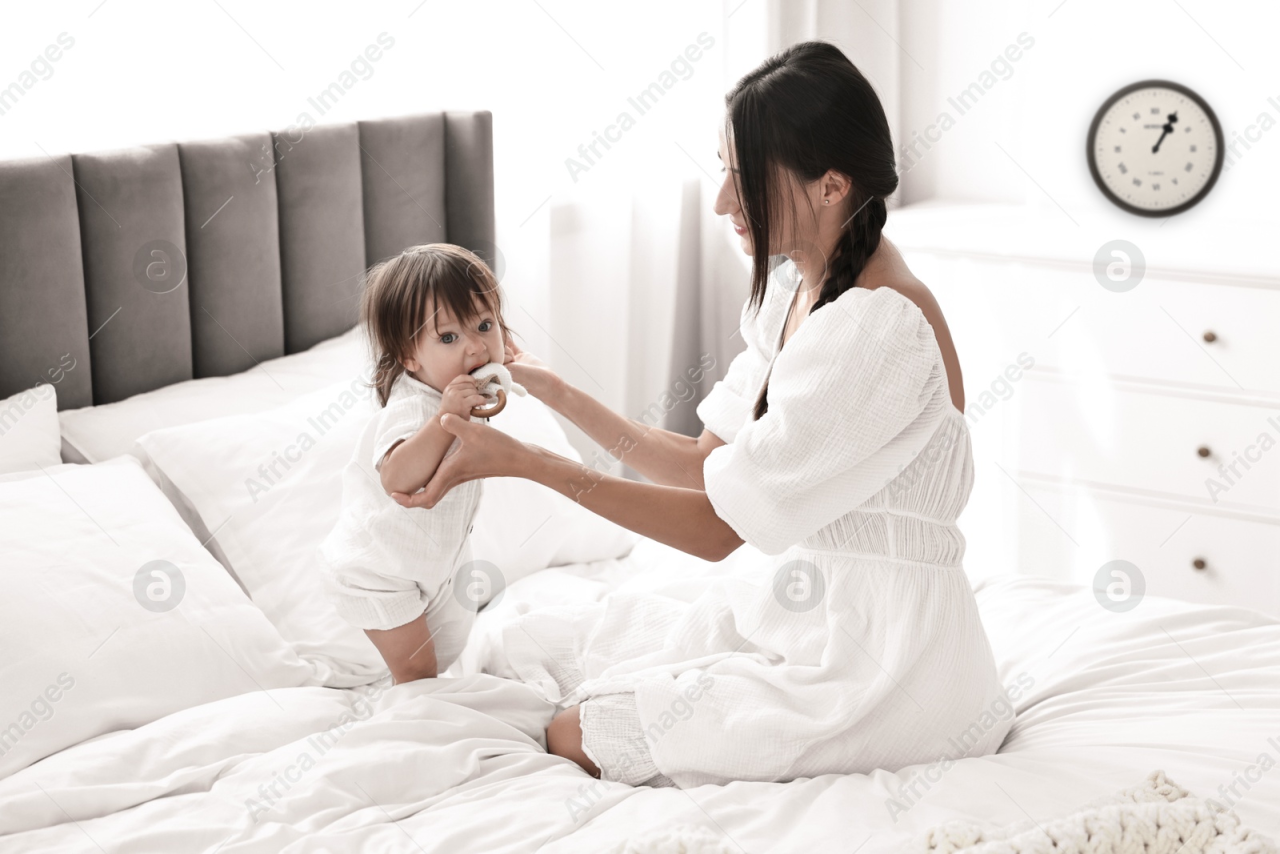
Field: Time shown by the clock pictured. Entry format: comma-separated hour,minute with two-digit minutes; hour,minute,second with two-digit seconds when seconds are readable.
1,05
